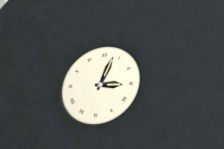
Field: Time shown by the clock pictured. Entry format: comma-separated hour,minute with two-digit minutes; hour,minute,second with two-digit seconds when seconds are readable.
3,03
